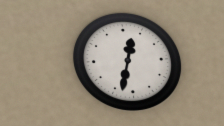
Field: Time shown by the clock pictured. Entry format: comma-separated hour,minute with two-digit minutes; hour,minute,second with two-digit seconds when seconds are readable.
12,33
